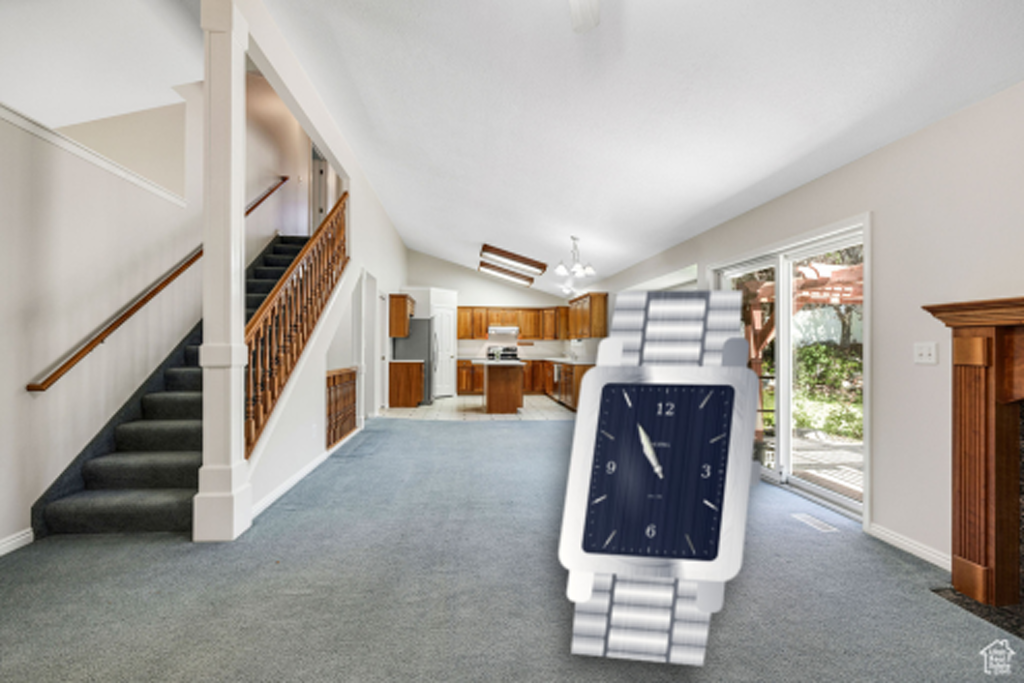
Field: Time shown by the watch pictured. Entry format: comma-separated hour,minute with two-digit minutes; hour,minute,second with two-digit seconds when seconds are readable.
10,55
